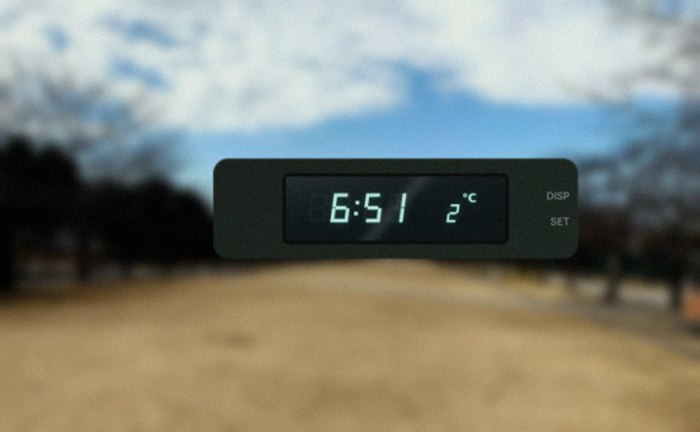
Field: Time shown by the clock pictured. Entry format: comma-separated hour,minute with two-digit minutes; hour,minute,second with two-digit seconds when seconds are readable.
6,51
